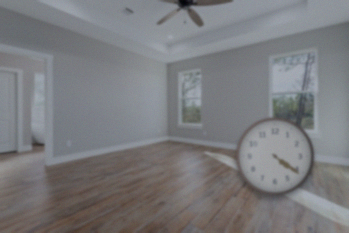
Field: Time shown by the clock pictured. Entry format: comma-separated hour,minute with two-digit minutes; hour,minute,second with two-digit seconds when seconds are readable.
4,21
